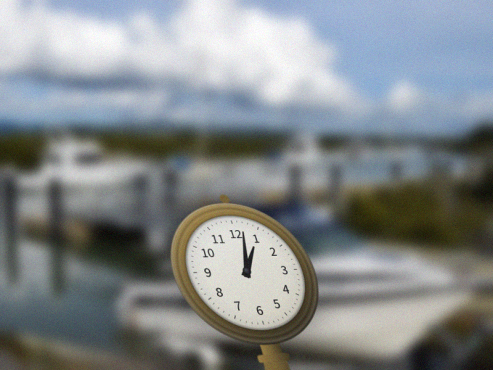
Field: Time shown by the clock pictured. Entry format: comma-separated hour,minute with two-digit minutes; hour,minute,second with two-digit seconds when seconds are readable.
1,02
